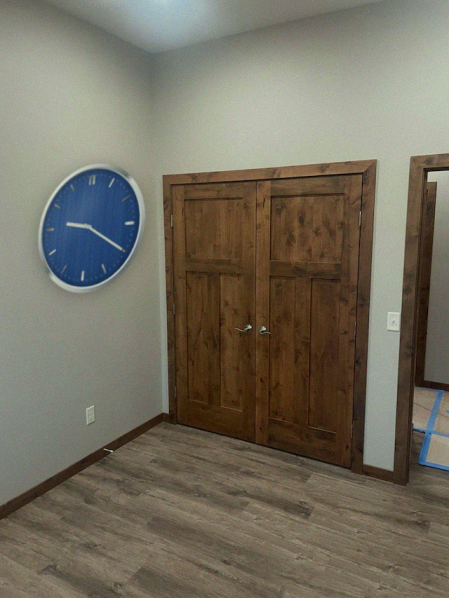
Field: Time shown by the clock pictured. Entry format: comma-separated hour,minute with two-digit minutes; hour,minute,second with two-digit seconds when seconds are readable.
9,20
